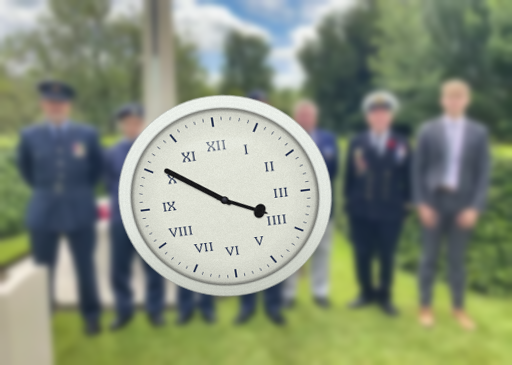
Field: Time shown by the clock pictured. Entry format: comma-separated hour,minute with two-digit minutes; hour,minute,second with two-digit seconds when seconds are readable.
3,51
